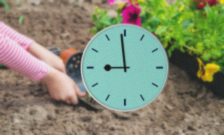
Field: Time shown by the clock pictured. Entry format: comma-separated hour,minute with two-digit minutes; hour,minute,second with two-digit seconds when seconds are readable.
8,59
